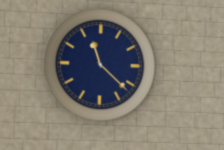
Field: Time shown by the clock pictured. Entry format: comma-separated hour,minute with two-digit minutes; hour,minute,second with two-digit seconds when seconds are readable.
11,22
